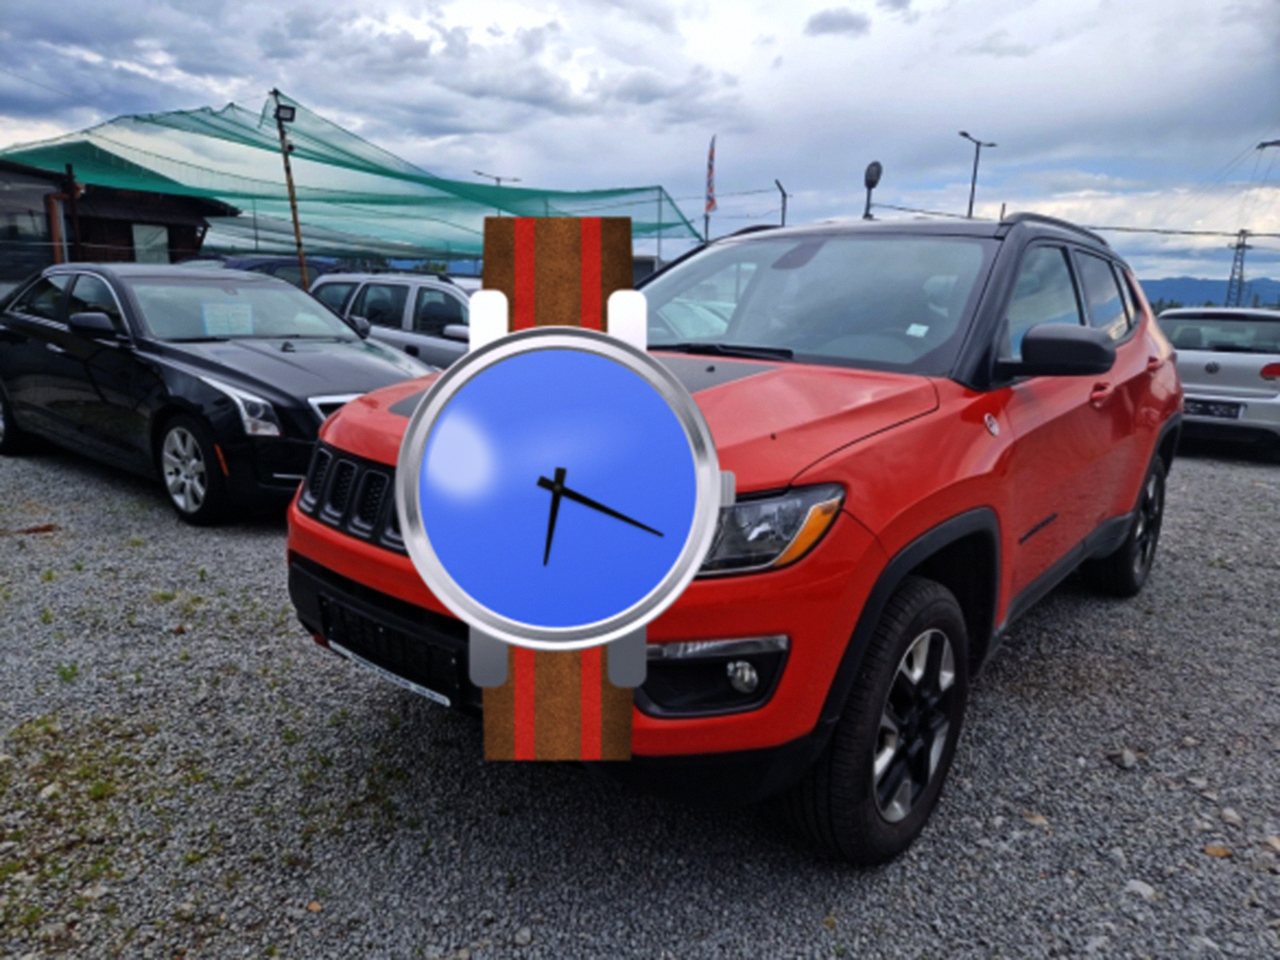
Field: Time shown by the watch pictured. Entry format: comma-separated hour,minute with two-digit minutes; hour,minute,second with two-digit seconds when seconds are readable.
6,19
